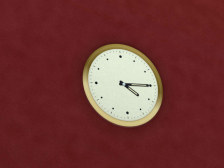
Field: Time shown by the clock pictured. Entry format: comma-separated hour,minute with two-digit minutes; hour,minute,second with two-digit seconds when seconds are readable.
4,15
